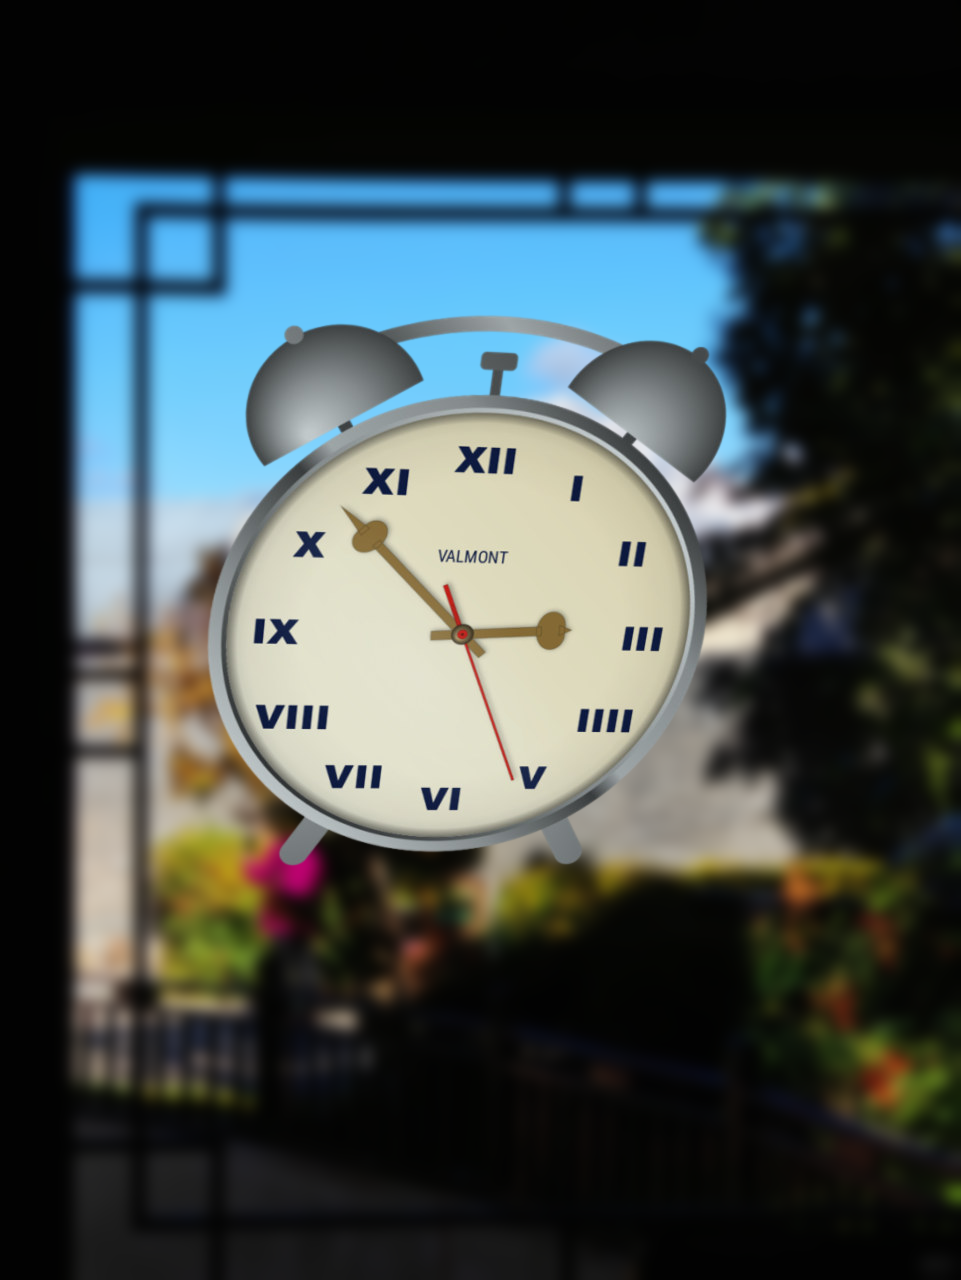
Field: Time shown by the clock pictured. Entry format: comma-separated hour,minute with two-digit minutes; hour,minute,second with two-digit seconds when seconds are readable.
2,52,26
